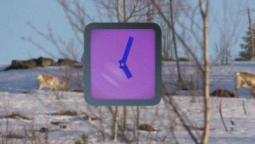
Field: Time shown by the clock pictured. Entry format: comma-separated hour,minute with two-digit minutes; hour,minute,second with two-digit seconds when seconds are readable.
5,03
